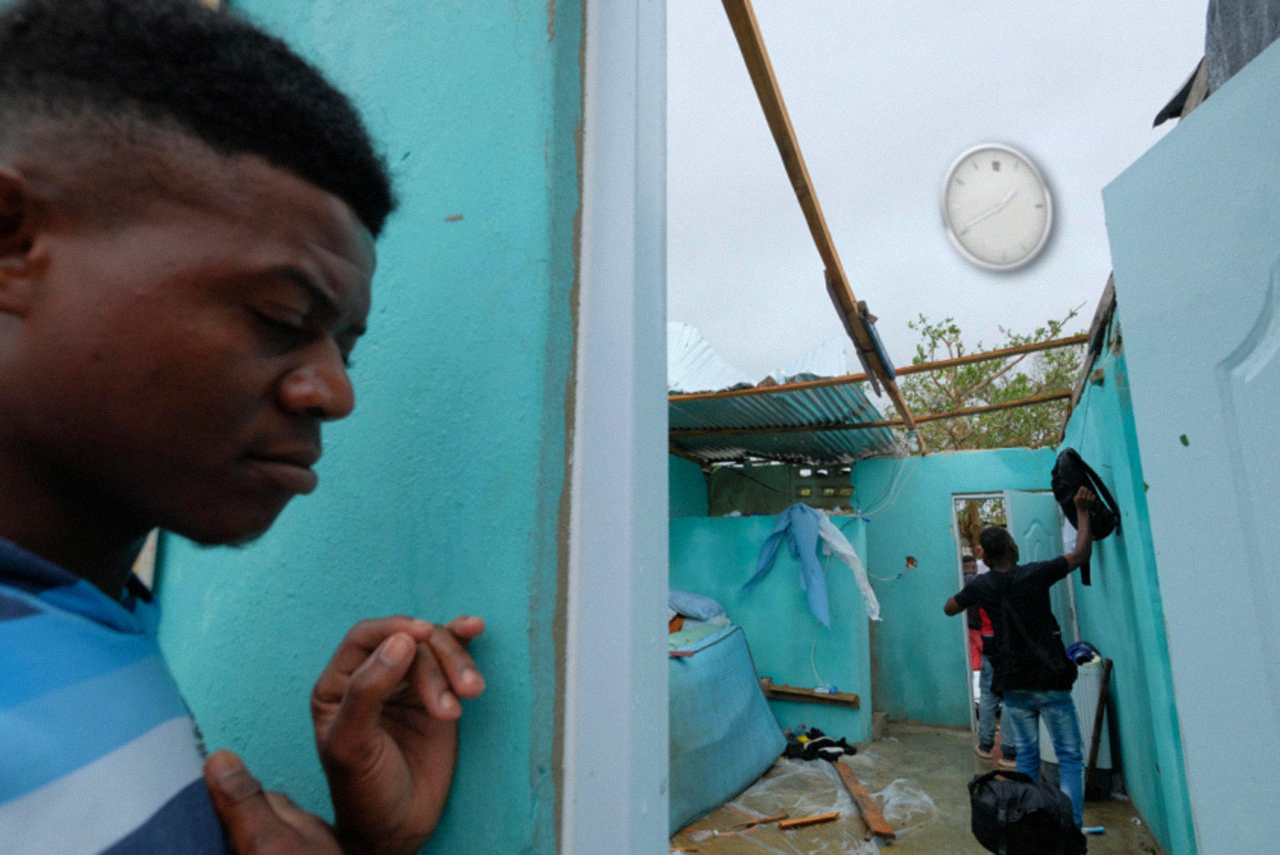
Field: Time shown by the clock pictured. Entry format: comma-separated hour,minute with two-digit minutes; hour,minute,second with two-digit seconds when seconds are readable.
1,41
